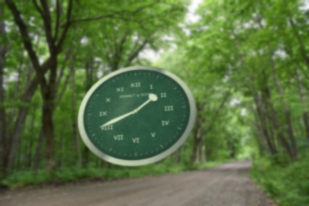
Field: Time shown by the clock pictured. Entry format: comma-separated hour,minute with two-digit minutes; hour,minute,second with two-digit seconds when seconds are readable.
1,41
